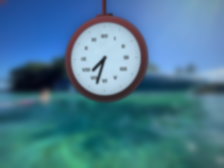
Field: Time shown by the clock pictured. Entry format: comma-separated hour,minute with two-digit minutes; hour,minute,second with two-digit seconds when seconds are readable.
7,33
